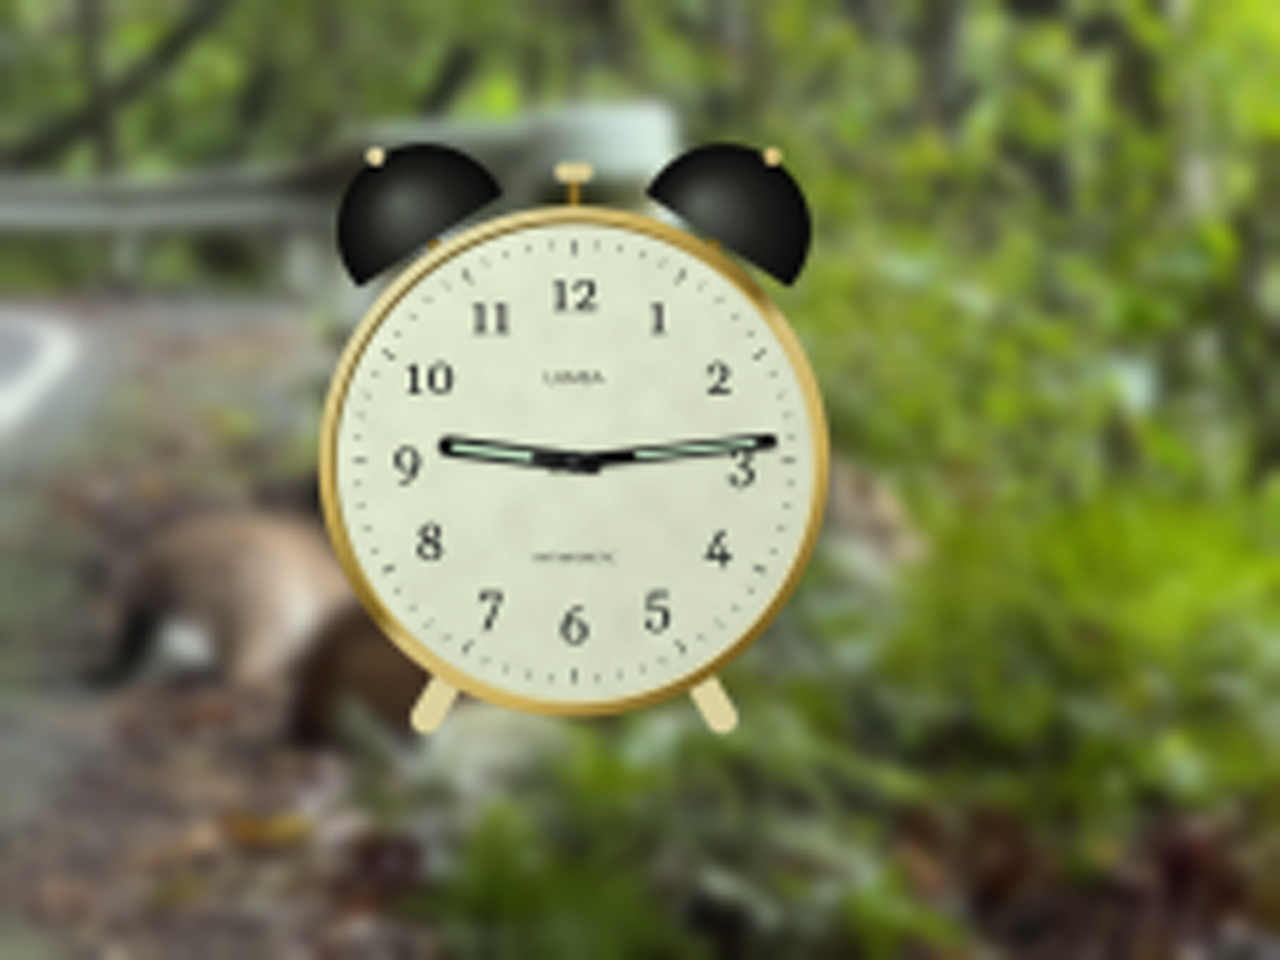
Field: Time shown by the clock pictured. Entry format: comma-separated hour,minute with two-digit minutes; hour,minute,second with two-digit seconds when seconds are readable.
9,14
